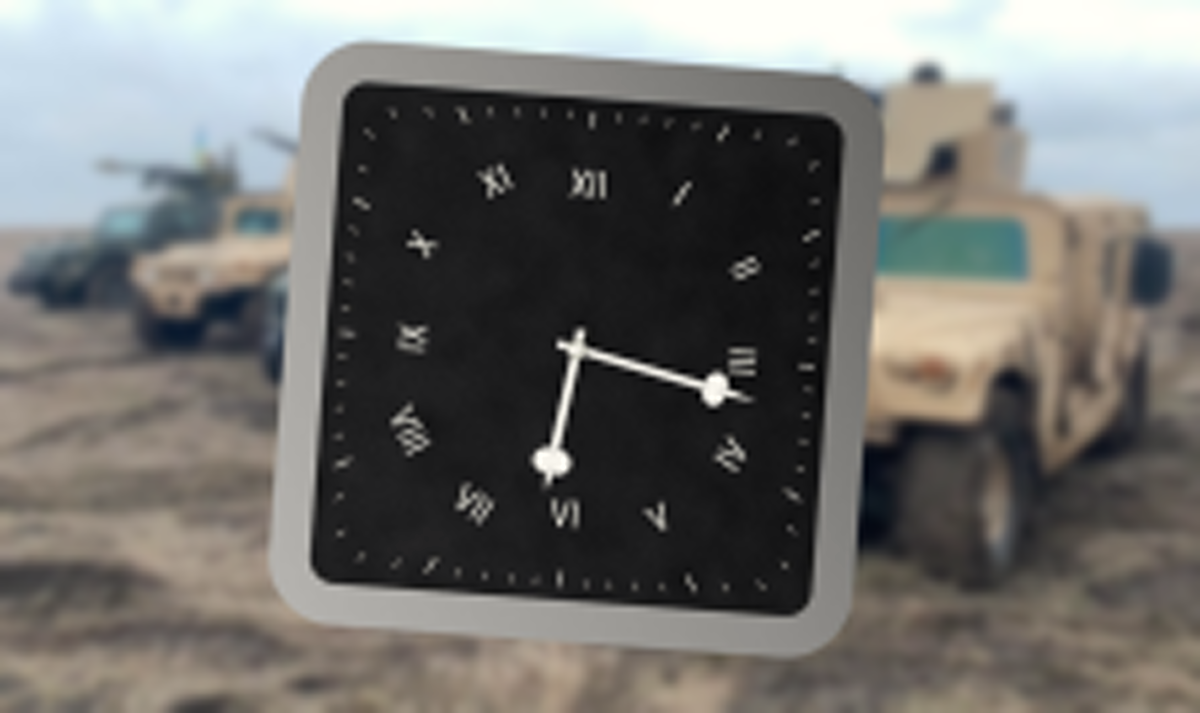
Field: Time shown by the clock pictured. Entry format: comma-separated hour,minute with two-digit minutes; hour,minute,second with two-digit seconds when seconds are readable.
6,17
